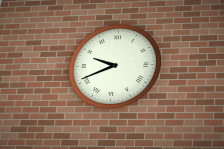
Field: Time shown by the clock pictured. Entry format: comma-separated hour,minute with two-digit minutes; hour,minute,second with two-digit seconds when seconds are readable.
9,41
